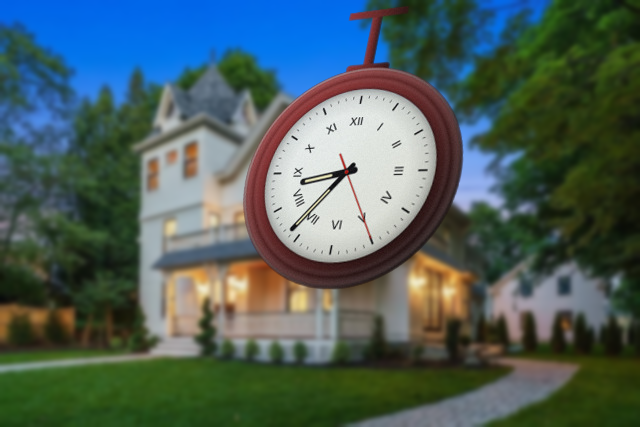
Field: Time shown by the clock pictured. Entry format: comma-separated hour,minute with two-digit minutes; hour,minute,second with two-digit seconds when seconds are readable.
8,36,25
